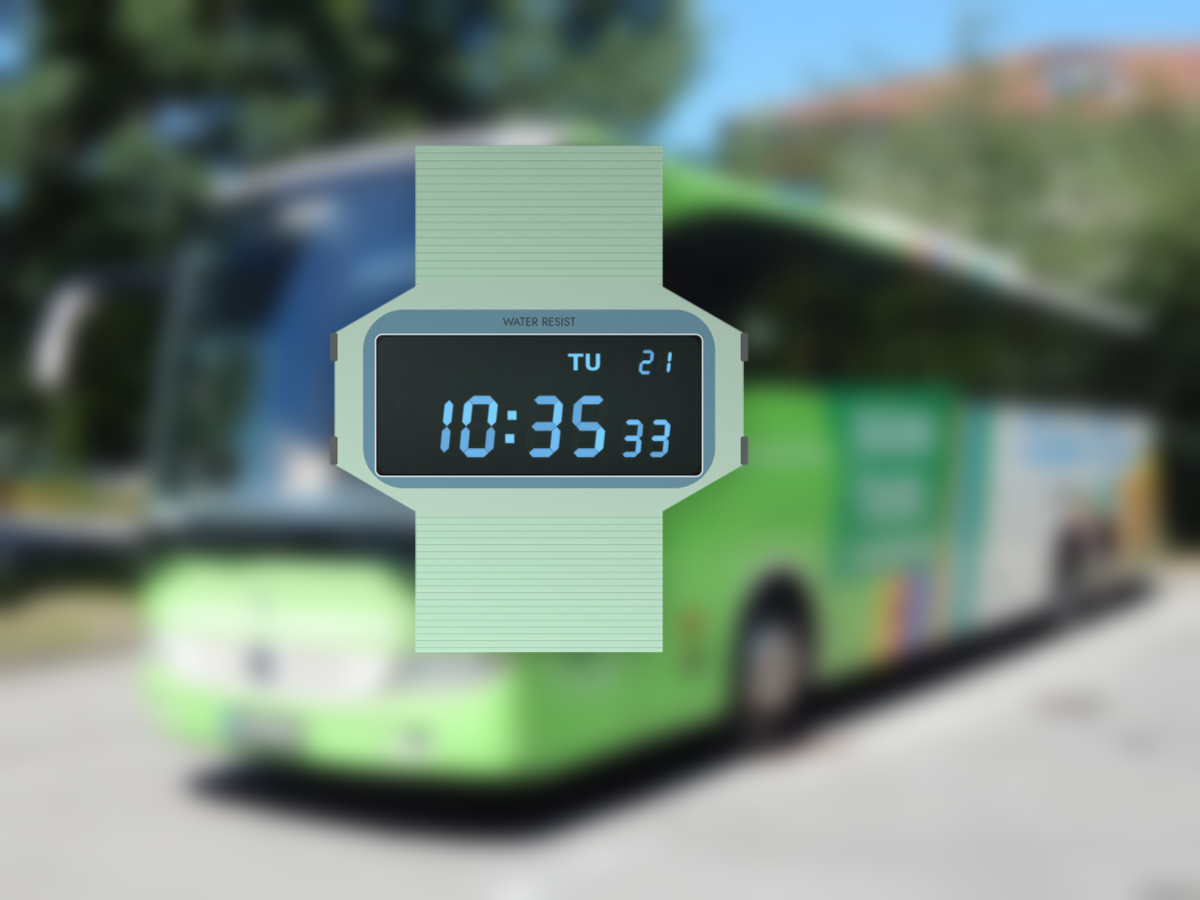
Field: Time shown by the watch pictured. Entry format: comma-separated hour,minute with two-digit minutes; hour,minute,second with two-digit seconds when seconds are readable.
10,35,33
